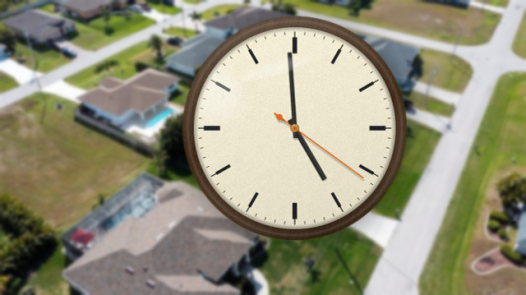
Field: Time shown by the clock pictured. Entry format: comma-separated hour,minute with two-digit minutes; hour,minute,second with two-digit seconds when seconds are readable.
4,59,21
